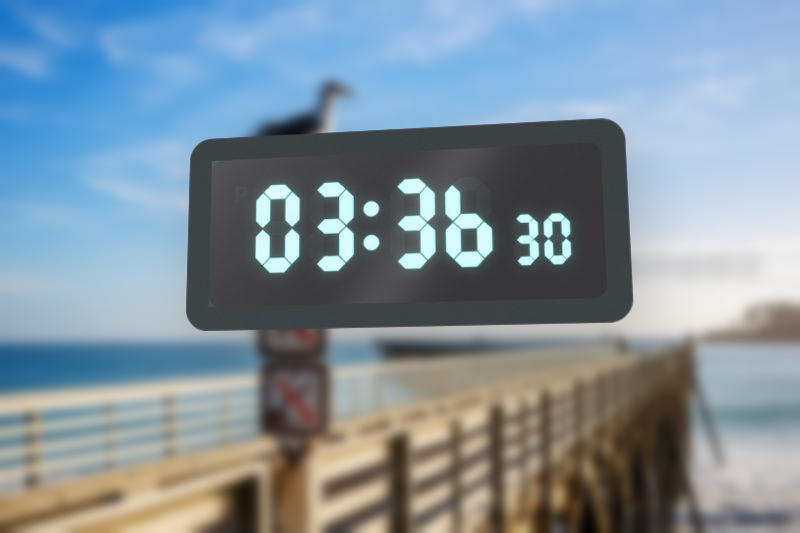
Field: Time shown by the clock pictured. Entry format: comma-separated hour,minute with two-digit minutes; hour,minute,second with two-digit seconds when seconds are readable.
3,36,30
